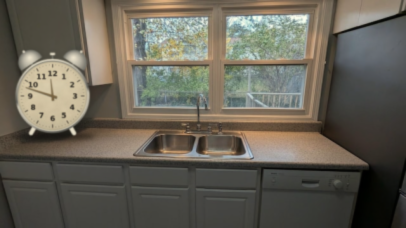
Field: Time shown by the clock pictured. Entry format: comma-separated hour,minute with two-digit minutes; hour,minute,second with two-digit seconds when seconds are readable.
11,48
